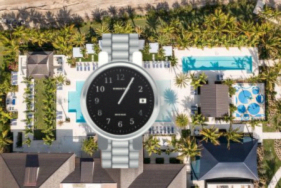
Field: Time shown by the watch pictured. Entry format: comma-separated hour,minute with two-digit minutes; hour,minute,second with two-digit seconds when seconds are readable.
1,05
